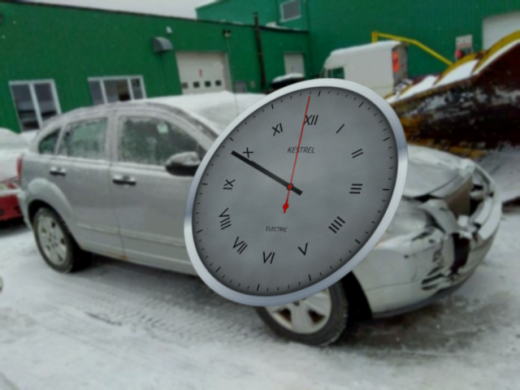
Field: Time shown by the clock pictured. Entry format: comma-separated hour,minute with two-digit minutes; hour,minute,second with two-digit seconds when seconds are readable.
9,48,59
